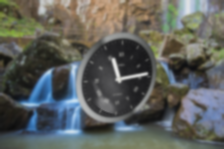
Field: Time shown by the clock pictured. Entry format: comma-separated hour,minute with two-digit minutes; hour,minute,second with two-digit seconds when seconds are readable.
11,14
